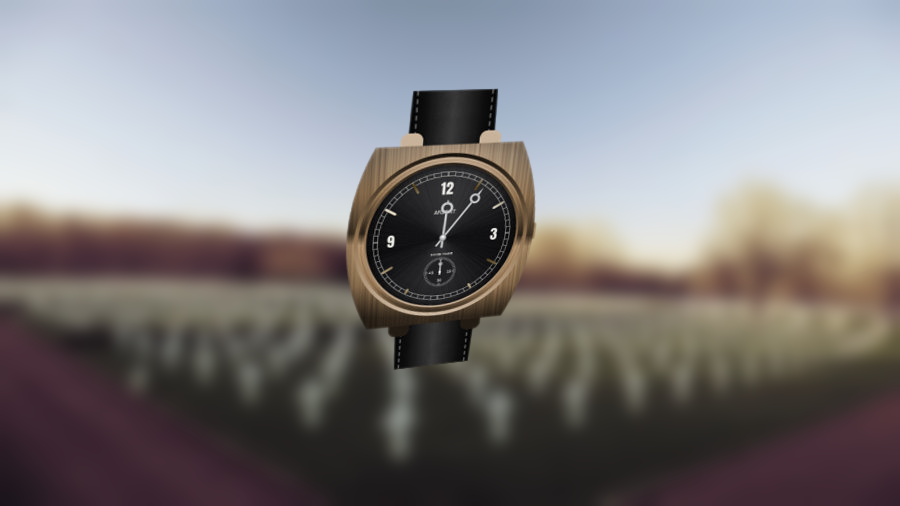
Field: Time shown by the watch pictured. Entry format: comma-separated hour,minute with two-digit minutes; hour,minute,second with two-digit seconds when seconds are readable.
12,06
